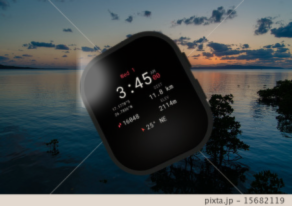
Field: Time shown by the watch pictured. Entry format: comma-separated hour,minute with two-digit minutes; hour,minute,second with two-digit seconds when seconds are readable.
3,45
